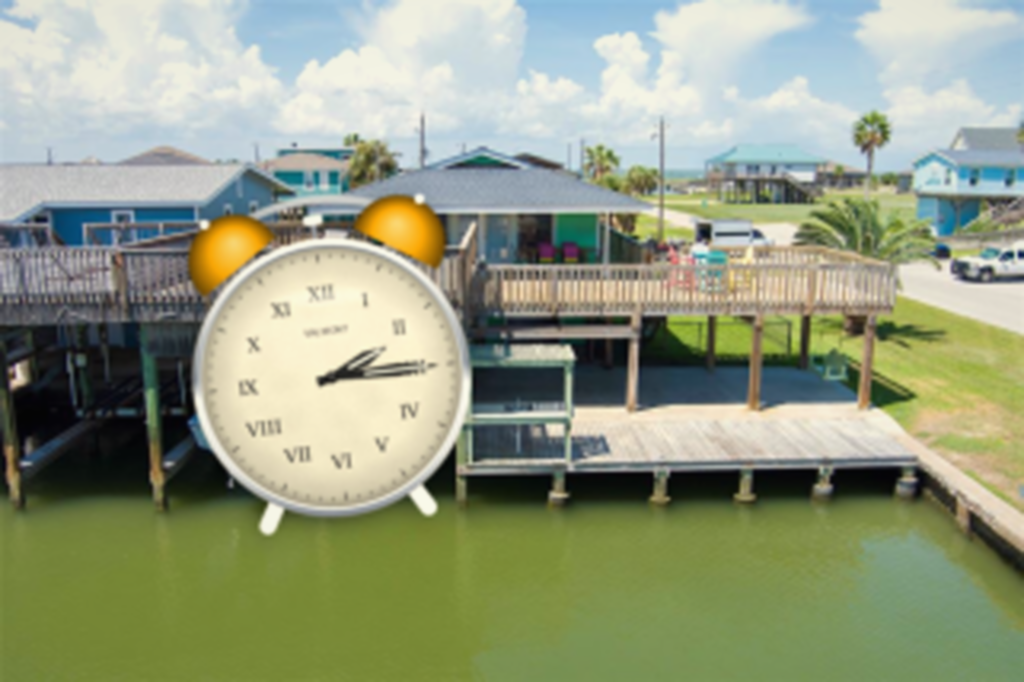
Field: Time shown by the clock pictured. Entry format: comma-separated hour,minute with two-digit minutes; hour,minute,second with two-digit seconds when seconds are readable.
2,15
